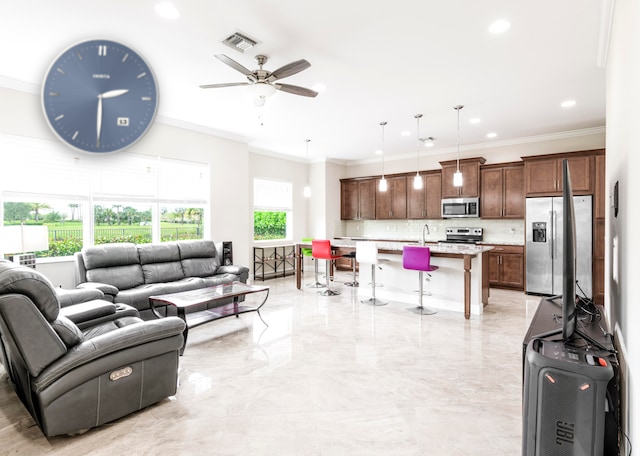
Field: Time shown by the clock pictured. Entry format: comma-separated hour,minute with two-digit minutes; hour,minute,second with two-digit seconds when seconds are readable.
2,30
